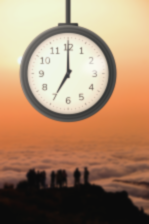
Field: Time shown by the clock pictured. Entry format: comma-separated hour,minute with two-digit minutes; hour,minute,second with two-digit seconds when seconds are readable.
7,00
